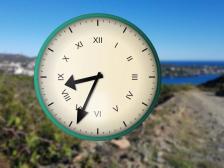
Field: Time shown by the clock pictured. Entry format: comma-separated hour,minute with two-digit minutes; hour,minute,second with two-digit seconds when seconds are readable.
8,34
